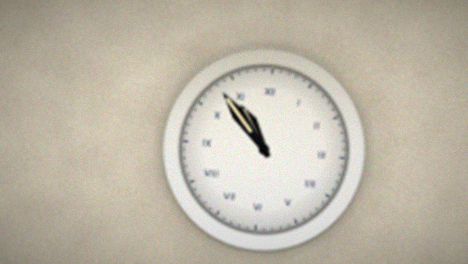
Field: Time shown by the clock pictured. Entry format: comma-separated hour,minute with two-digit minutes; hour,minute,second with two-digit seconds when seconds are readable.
10,53
